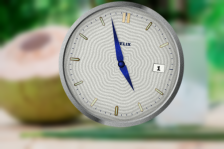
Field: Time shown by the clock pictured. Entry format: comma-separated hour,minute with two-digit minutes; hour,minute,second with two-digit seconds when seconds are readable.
4,57
